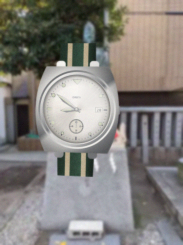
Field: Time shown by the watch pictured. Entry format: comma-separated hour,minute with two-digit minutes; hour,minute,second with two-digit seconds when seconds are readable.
8,51
